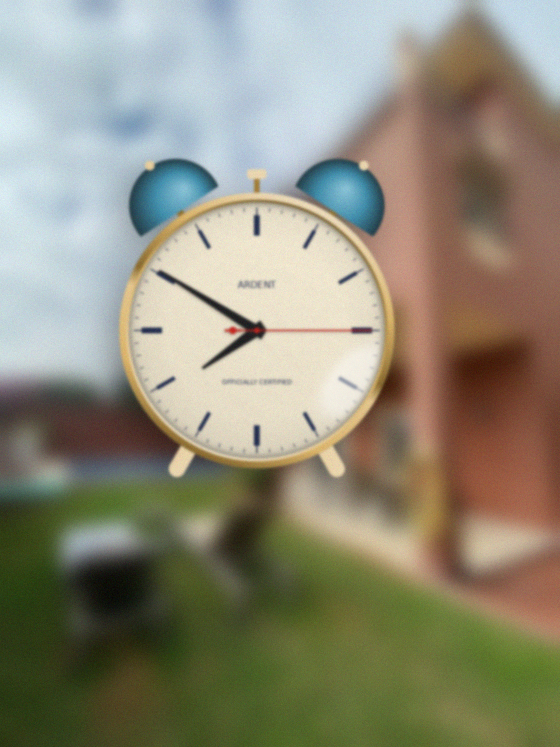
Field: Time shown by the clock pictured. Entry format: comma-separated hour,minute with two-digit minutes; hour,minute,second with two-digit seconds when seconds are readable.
7,50,15
